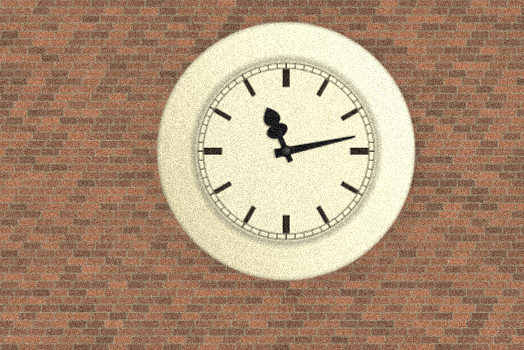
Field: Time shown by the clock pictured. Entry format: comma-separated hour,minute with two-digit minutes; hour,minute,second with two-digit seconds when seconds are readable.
11,13
